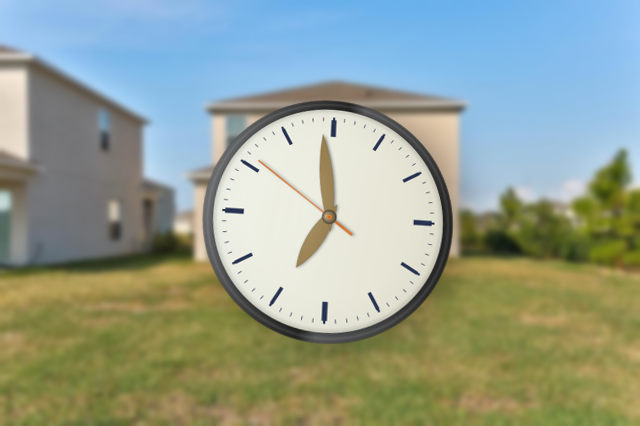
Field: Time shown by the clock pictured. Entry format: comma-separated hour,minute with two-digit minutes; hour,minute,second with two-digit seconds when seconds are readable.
6,58,51
